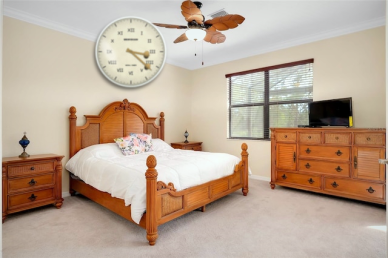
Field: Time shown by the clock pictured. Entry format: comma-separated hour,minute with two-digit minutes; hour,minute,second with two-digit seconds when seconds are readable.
3,22
